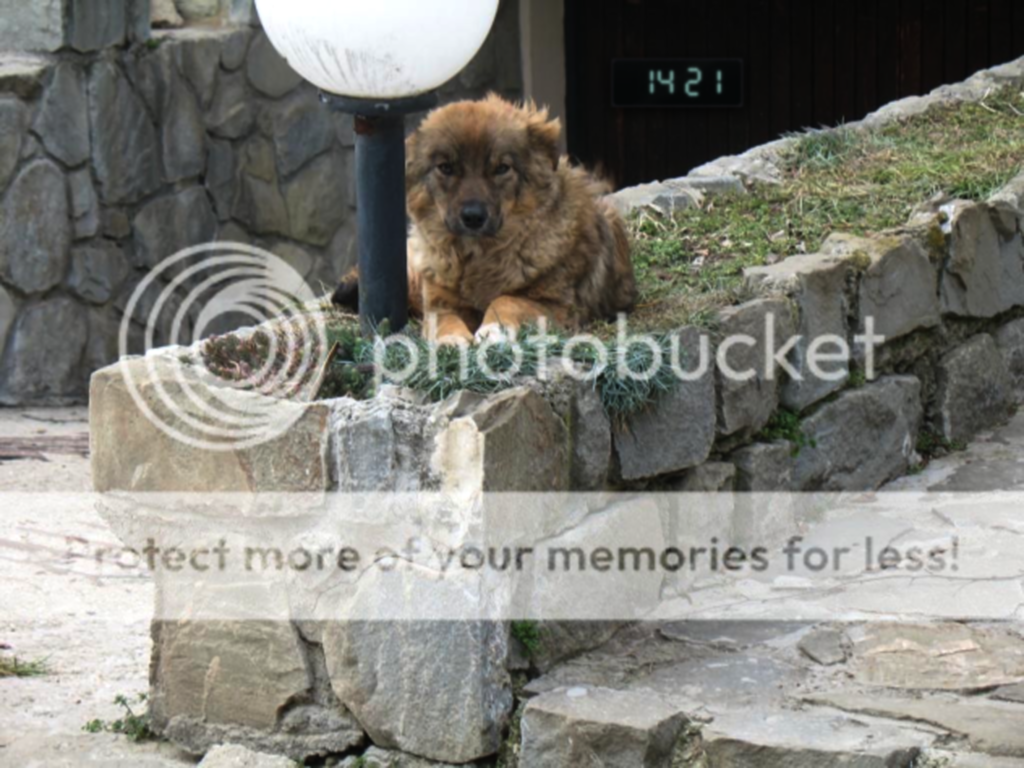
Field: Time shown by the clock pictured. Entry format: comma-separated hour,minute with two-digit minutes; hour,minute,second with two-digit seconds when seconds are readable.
14,21
